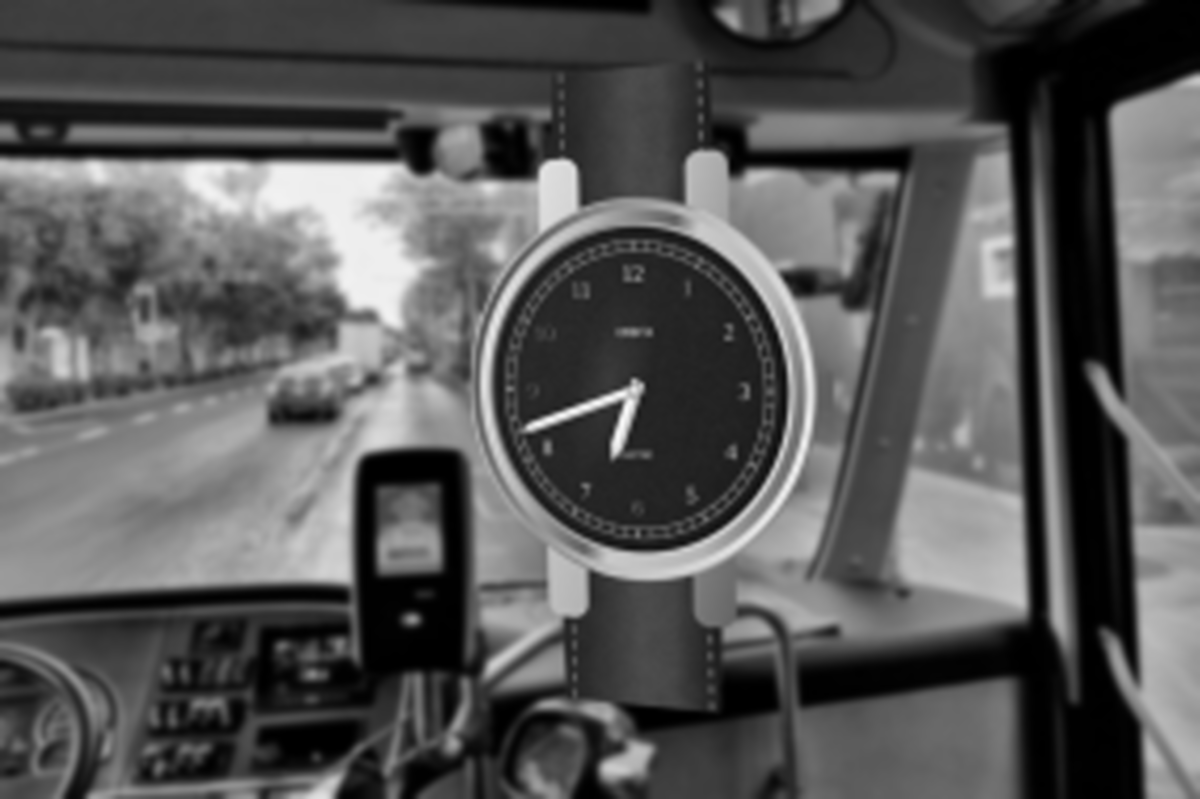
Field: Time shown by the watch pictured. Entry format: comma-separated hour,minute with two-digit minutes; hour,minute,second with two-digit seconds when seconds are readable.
6,42
